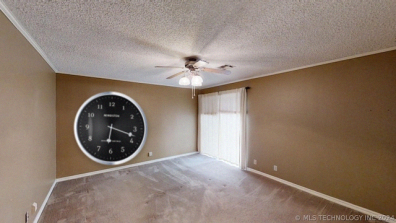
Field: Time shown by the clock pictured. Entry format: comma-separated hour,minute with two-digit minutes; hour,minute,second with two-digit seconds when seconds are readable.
6,18
